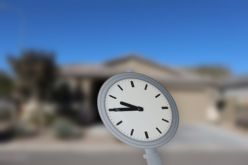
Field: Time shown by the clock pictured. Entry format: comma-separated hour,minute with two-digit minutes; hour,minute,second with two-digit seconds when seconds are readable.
9,45
